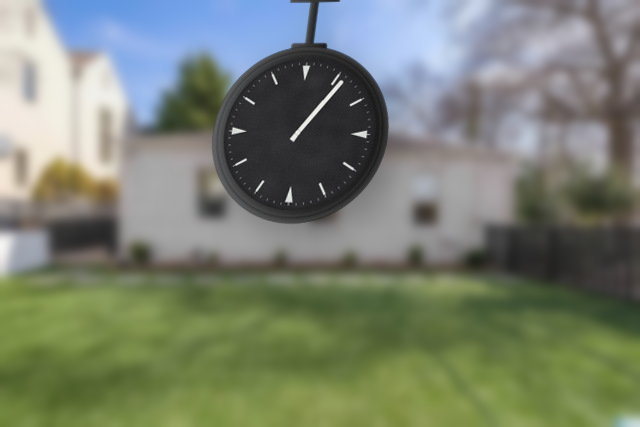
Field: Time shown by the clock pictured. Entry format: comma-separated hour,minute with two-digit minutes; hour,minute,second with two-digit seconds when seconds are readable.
1,06
